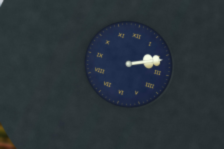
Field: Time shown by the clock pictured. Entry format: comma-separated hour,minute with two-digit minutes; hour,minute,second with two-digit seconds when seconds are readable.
2,11
